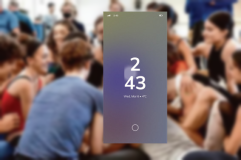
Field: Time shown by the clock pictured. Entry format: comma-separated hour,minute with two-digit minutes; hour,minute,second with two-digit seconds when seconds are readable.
2,43
